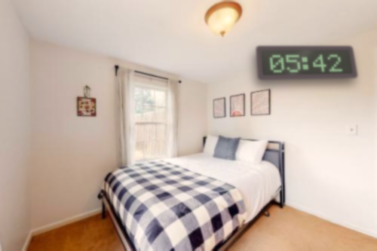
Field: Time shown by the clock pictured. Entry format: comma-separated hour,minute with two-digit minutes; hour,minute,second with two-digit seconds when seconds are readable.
5,42
